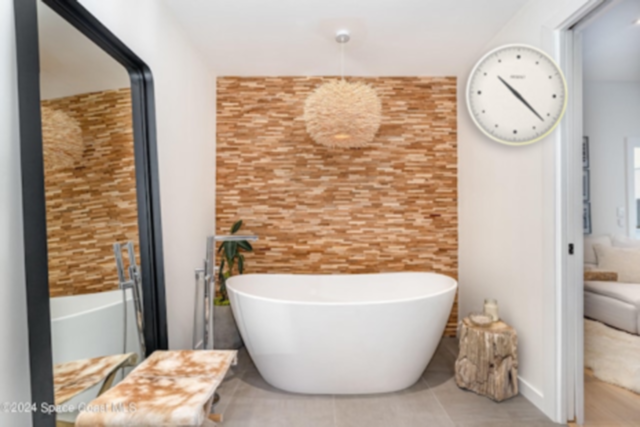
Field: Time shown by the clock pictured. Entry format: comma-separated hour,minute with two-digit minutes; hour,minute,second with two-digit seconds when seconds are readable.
10,22
